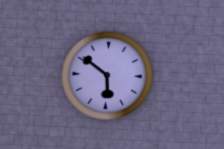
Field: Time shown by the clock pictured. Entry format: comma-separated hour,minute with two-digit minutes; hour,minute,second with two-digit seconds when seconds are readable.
5,51
